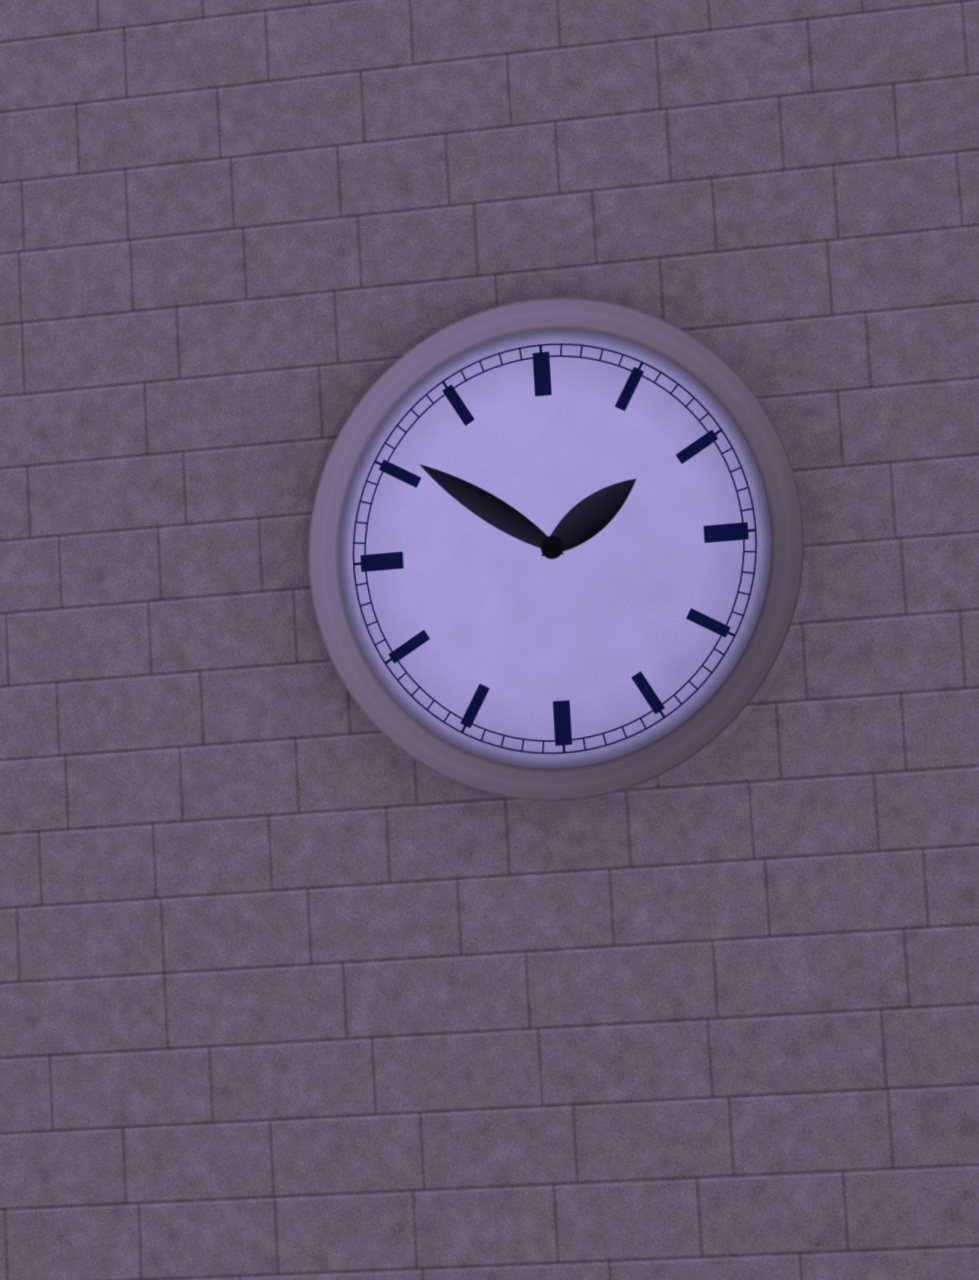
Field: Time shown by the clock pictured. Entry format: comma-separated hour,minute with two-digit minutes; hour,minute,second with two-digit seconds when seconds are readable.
1,51
